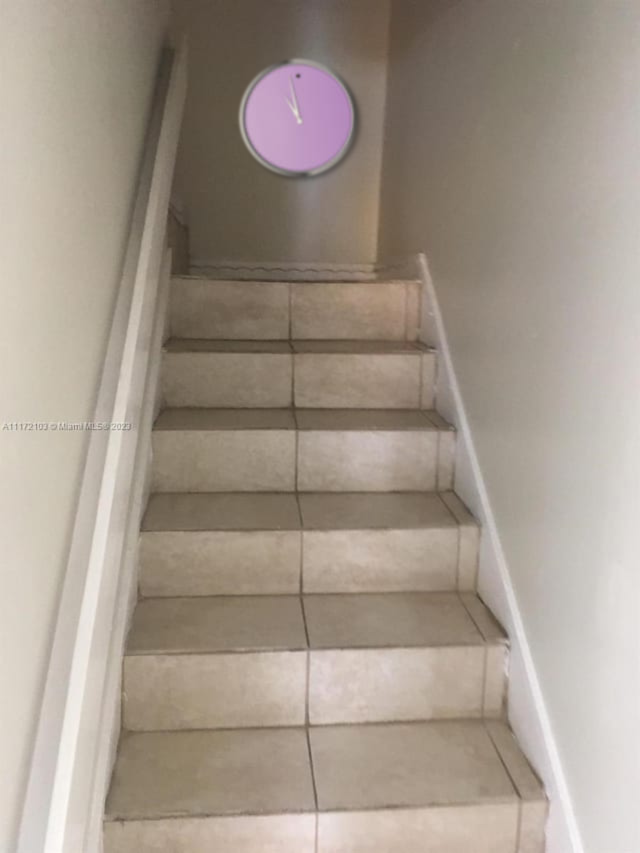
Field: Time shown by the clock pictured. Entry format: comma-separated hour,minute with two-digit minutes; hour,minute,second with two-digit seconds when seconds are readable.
10,58
